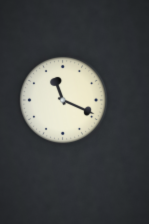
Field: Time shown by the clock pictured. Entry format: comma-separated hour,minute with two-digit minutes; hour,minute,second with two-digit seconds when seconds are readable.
11,19
